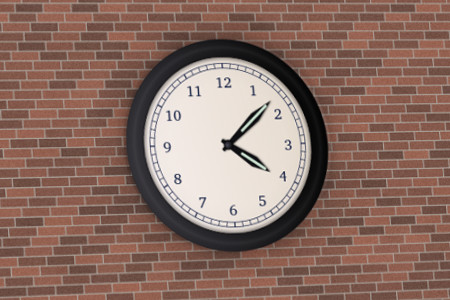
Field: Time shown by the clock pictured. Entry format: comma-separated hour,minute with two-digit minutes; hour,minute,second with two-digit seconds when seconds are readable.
4,08
